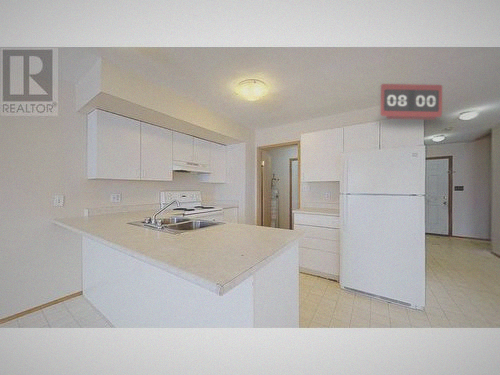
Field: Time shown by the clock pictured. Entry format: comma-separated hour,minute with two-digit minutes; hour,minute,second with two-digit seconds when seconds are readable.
8,00
